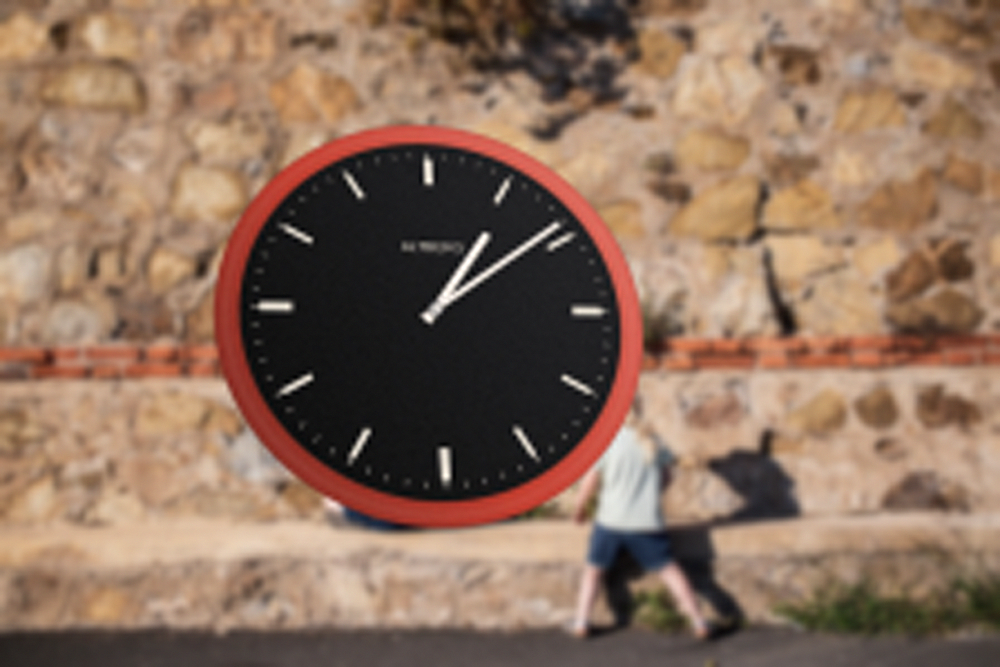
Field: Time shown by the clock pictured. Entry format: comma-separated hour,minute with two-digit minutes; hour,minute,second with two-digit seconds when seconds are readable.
1,09
